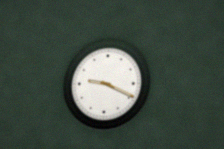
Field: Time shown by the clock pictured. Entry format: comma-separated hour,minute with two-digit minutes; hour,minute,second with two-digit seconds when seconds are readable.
9,19
